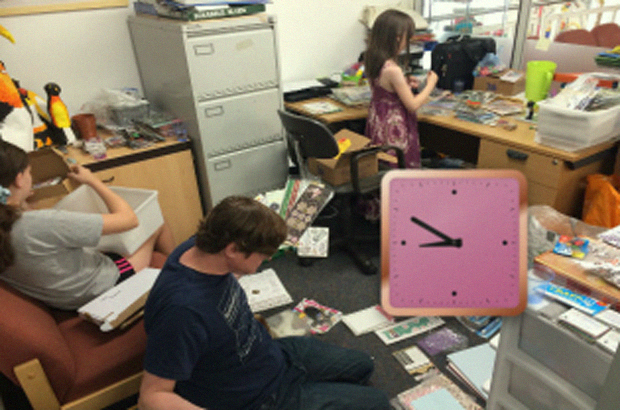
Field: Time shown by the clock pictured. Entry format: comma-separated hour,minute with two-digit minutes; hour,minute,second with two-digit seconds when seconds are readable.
8,50
